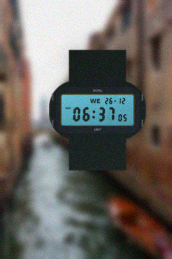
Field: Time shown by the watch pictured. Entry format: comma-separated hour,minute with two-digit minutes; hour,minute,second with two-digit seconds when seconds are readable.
6,37,05
